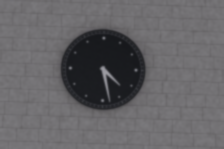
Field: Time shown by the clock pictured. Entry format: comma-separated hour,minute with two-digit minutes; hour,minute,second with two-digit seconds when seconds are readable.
4,28
